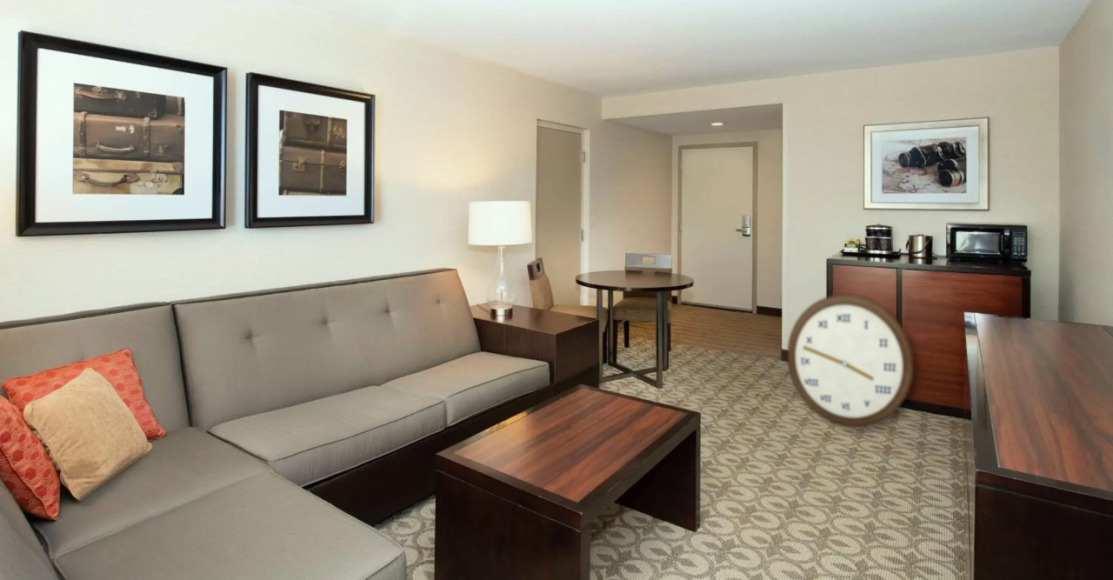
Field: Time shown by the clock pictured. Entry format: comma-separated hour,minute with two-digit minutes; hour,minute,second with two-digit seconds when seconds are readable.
3,48
